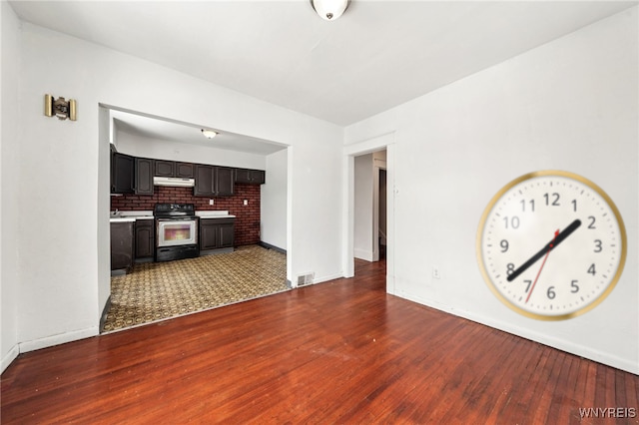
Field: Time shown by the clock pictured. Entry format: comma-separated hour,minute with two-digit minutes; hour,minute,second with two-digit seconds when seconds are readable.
1,38,34
